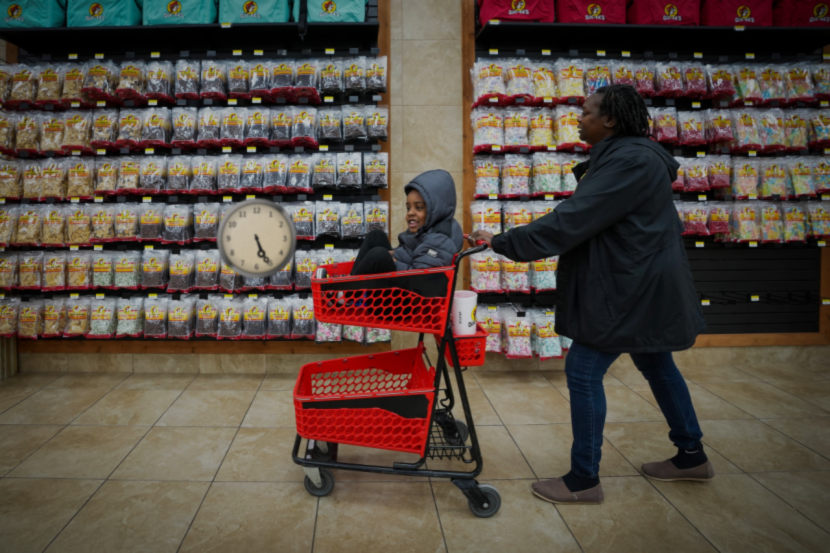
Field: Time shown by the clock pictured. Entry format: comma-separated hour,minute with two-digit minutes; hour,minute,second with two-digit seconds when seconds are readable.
5,26
